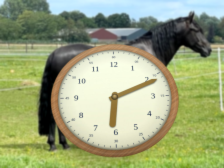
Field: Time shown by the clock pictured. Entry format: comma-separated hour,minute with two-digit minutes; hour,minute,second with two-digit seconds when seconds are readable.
6,11
